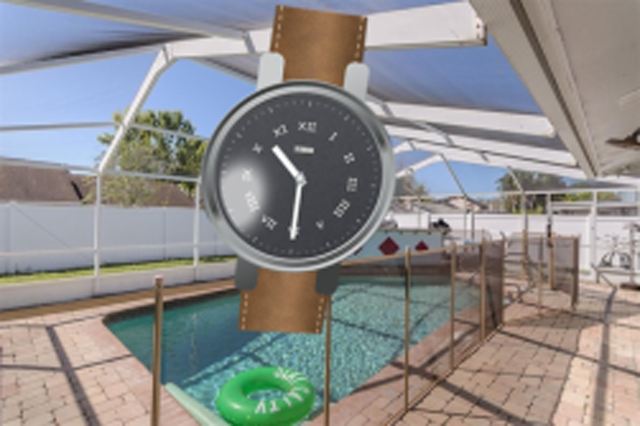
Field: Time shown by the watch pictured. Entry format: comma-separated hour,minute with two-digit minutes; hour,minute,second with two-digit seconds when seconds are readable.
10,30
